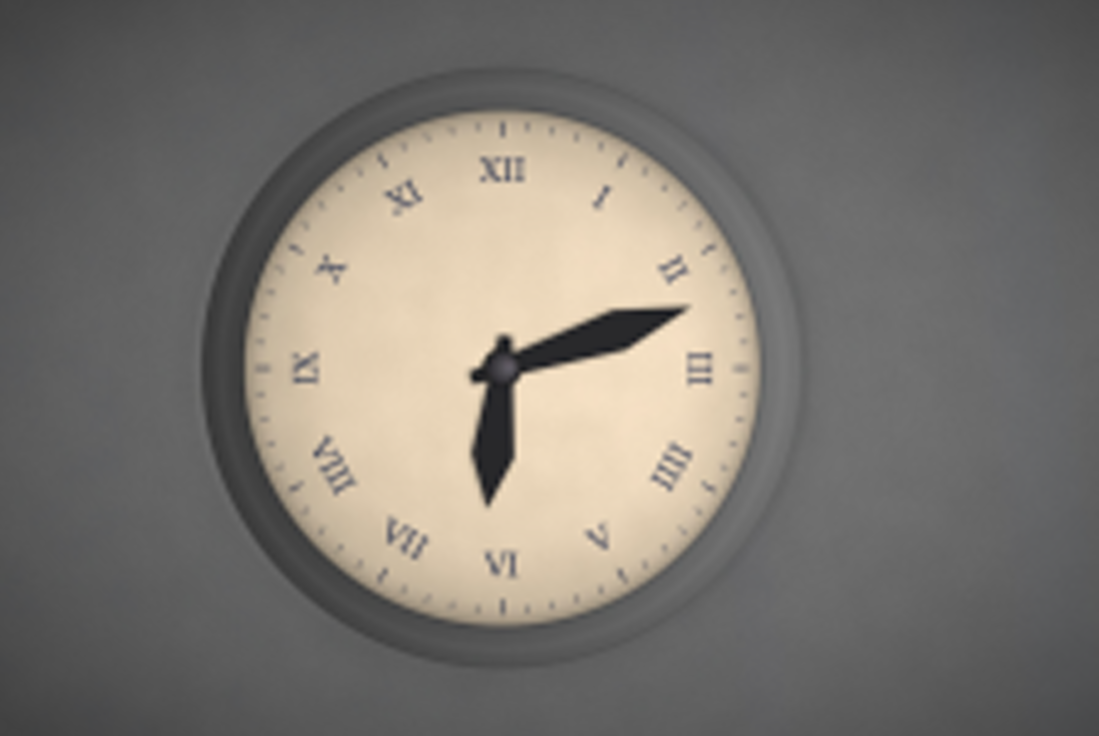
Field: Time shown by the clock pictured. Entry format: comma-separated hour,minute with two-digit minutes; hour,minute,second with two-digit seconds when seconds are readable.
6,12
